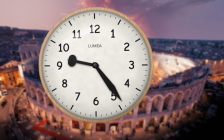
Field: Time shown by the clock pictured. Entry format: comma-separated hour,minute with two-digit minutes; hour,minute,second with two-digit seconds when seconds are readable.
9,24
